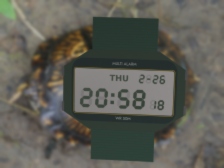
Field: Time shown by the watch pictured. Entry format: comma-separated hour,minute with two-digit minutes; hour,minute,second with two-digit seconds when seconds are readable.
20,58,18
